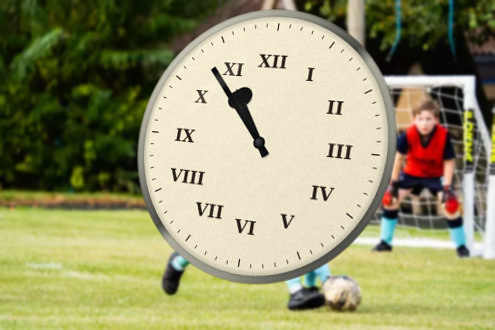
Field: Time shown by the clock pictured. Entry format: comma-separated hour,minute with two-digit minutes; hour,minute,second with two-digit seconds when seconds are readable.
10,53
